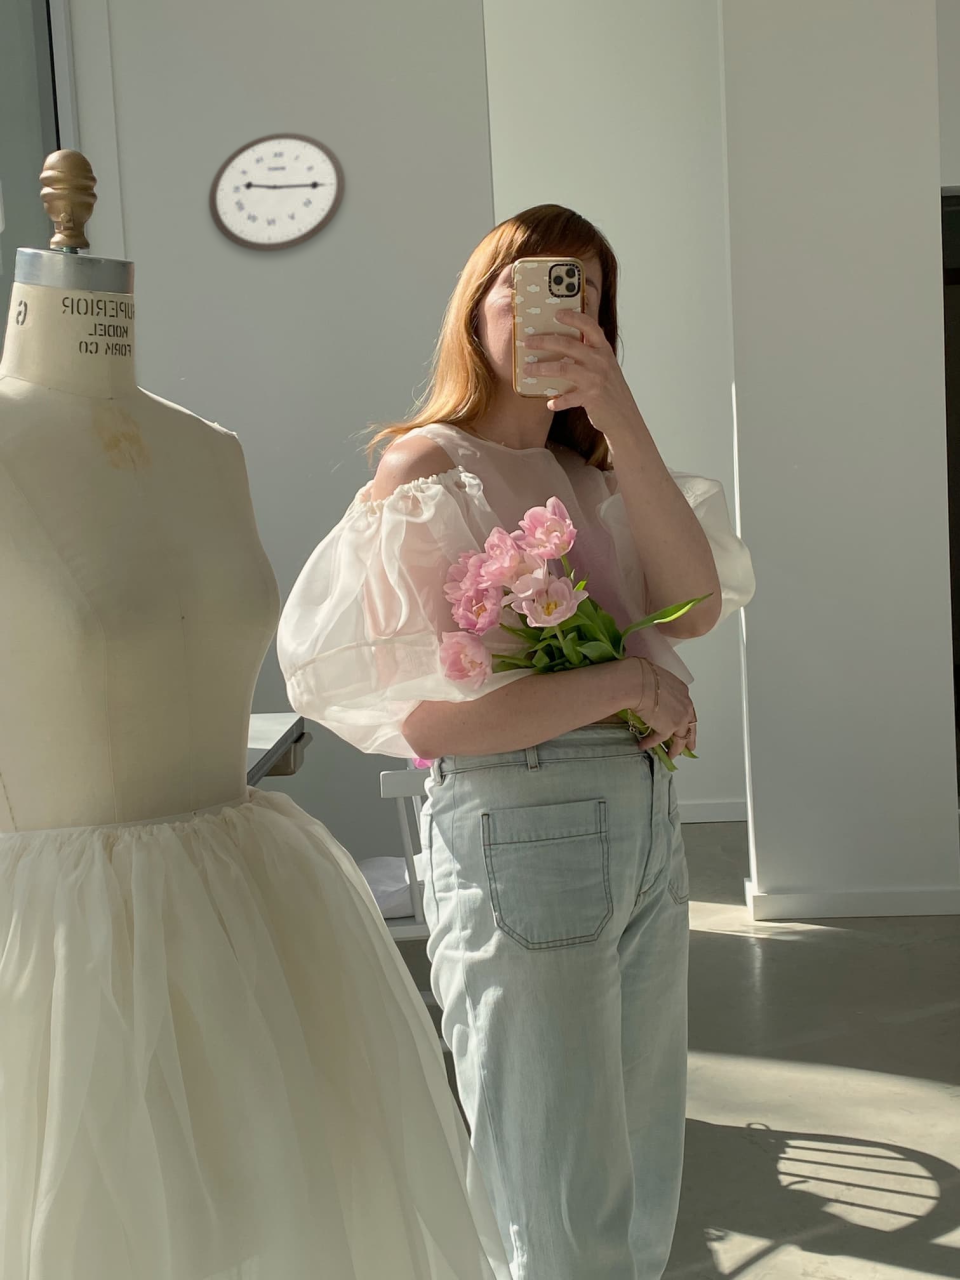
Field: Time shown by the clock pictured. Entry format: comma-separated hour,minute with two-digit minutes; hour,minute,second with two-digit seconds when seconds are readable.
9,15
